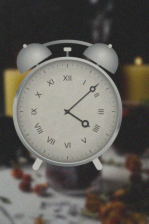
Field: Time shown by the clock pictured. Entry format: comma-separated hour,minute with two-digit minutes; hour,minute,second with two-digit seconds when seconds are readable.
4,08
